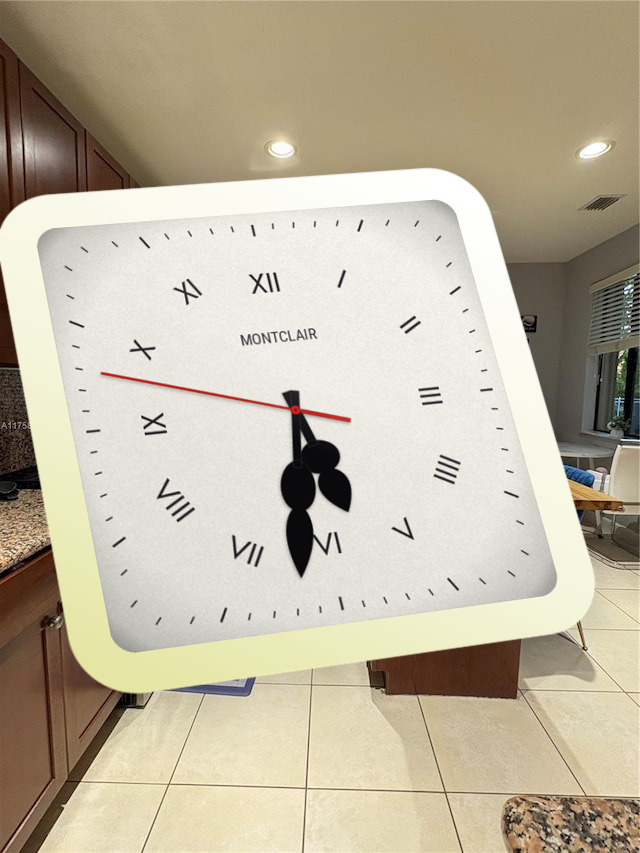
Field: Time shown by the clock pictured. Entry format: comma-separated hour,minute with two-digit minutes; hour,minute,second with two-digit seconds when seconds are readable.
5,31,48
